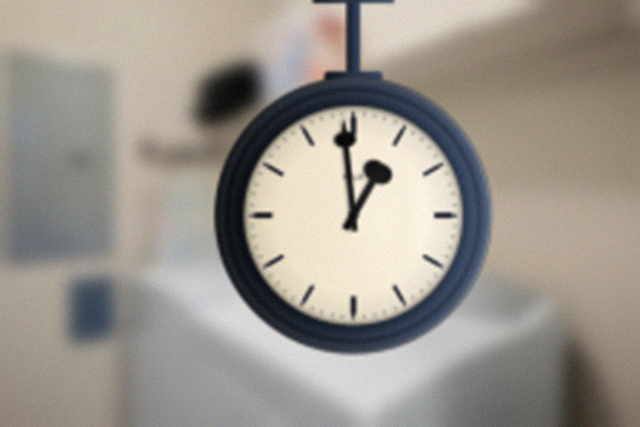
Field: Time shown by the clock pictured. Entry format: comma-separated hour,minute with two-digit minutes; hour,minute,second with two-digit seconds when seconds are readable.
12,59
